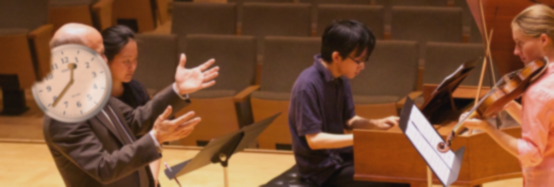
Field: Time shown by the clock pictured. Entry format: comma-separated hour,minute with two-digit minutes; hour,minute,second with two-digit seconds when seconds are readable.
12,39
